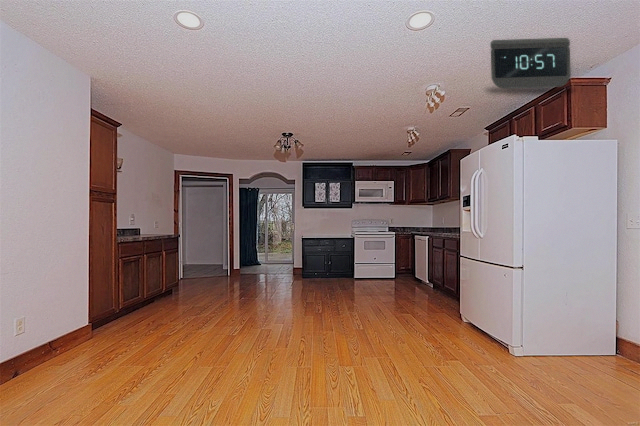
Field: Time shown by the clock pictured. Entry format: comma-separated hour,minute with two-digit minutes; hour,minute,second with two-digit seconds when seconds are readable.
10,57
